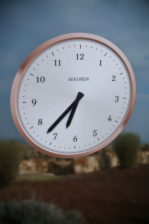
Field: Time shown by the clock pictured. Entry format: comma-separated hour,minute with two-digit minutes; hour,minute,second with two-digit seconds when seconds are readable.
6,37
